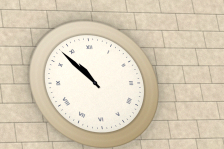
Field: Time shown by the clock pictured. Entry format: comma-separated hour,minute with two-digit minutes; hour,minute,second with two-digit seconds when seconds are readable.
10,53
